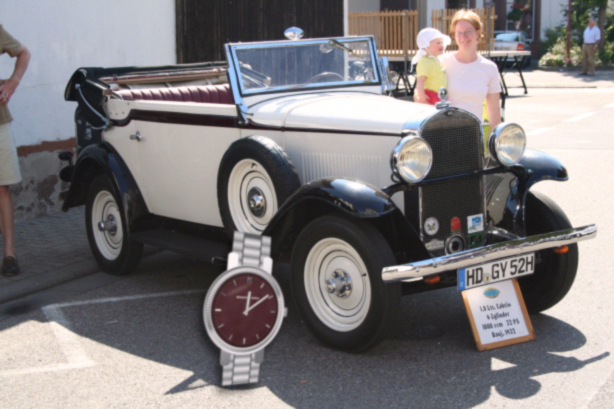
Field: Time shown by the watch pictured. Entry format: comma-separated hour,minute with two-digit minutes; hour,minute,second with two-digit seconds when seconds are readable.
12,09
